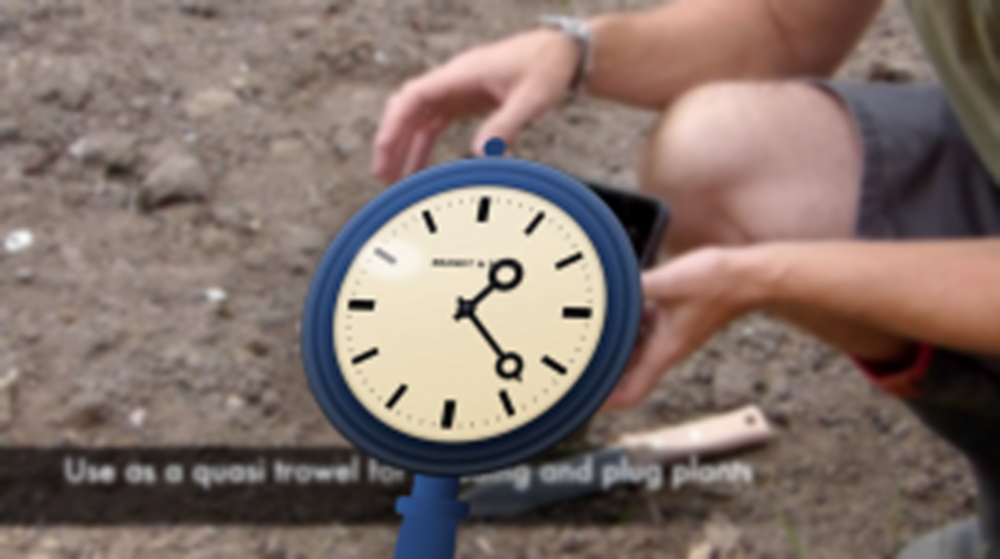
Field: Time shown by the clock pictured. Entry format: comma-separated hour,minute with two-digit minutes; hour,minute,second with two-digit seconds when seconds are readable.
1,23
